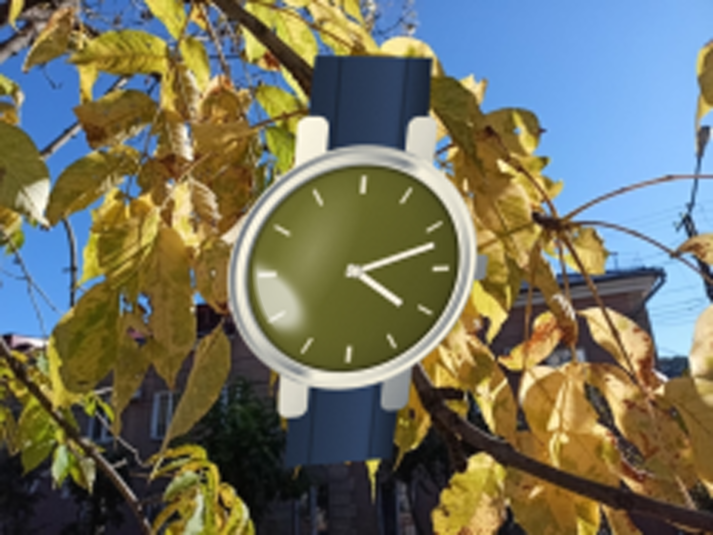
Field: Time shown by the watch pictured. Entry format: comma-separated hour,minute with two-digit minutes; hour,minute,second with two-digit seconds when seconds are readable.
4,12
